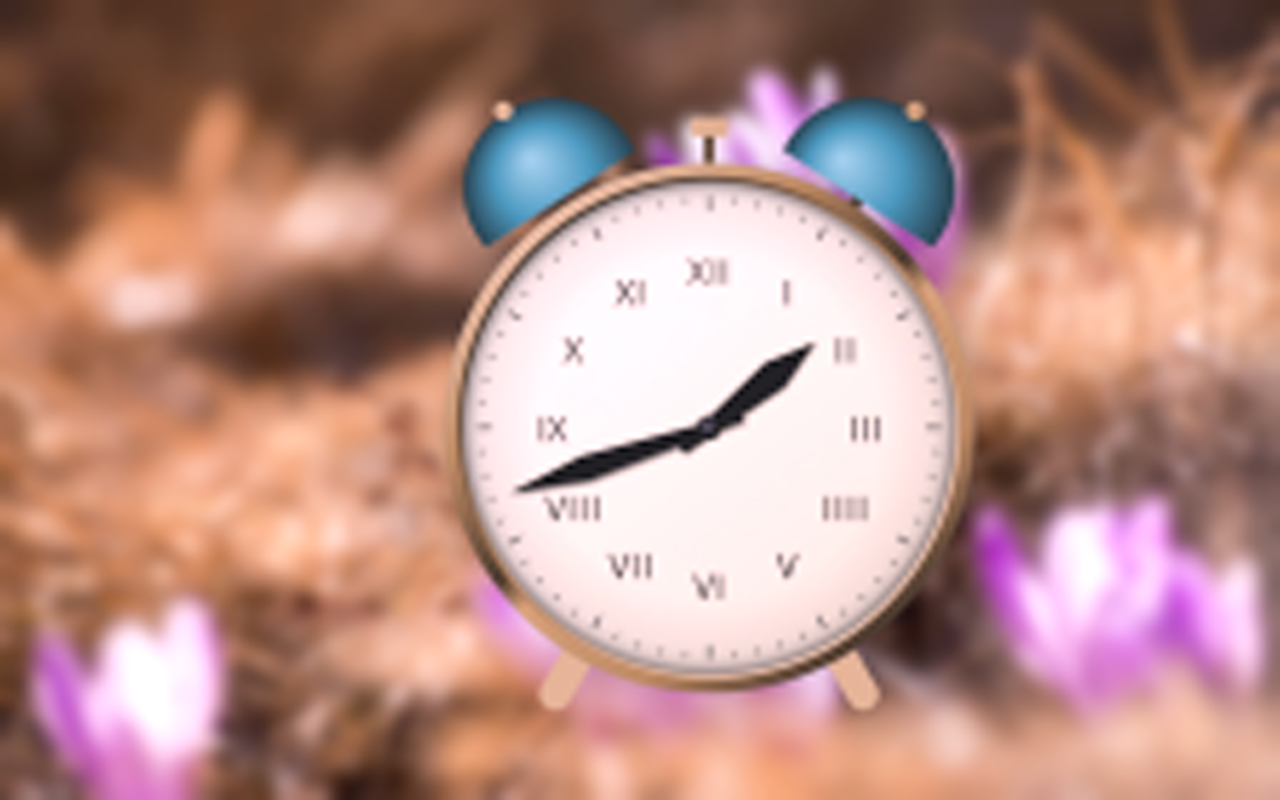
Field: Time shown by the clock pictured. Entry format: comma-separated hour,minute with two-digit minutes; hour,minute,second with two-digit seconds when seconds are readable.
1,42
